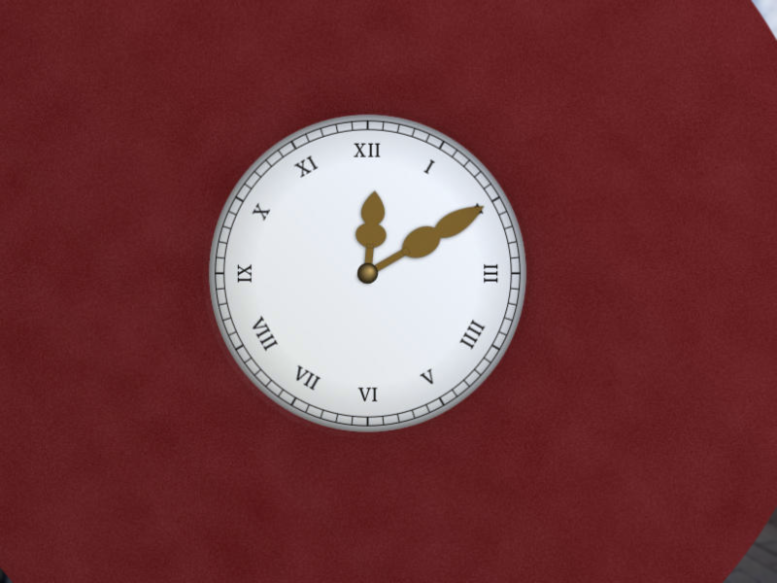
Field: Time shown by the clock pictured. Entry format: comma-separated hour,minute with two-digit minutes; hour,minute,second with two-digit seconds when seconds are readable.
12,10
